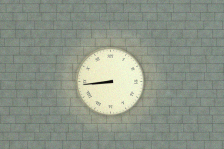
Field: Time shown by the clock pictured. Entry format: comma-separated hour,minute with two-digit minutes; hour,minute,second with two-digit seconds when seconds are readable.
8,44
